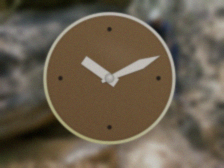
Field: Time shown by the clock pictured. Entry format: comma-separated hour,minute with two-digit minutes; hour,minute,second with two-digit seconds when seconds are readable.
10,11
